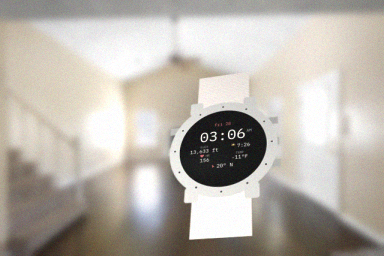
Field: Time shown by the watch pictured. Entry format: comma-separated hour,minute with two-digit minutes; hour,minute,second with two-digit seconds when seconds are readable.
3,06
